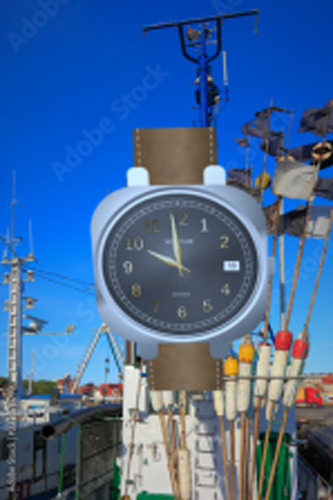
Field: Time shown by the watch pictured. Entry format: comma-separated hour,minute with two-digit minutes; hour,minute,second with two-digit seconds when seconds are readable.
9,59
